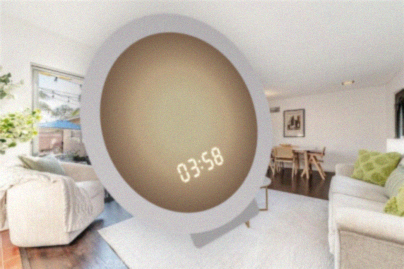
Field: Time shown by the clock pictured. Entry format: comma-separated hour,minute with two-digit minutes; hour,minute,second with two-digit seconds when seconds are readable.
3,58
